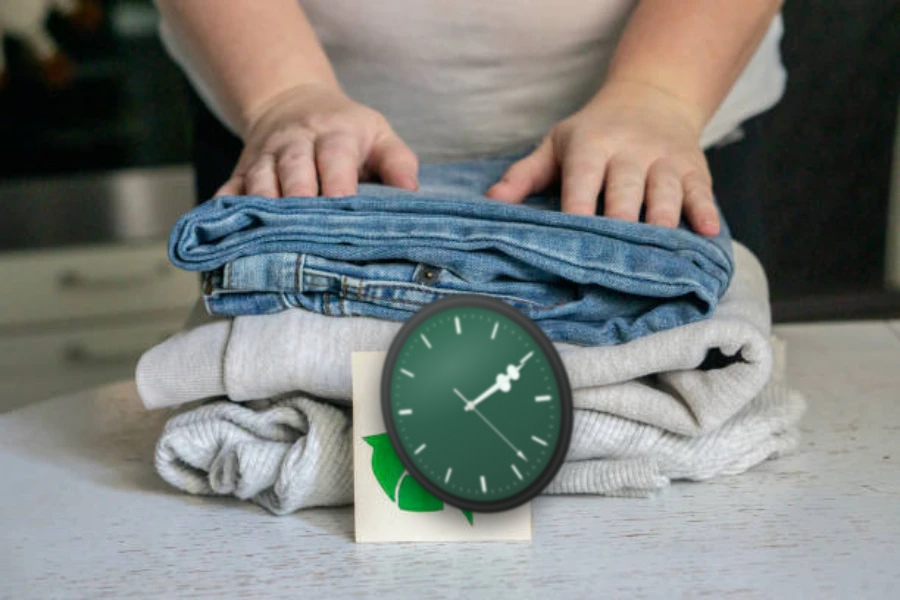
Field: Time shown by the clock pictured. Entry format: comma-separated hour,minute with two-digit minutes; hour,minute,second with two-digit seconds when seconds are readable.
2,10,23
